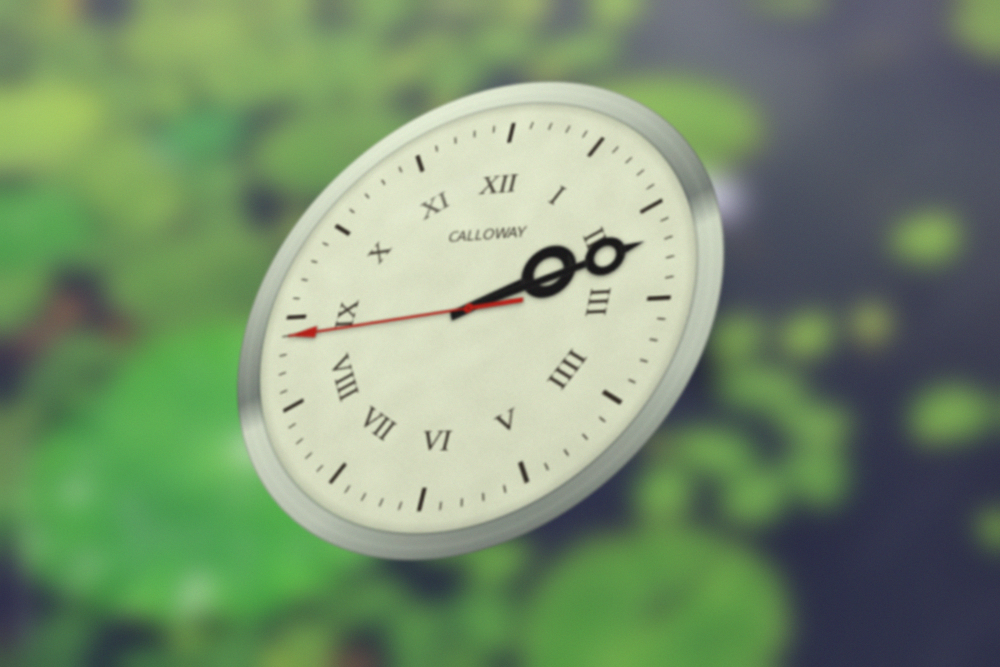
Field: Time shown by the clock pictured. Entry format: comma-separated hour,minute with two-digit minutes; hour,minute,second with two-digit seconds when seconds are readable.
2,11,44
